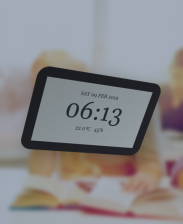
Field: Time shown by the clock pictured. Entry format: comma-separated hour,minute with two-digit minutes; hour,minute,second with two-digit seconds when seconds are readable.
6,13
